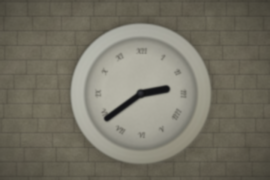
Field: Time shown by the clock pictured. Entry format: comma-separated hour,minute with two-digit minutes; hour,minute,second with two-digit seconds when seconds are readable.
2,39
